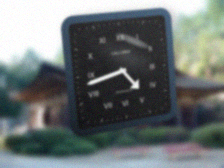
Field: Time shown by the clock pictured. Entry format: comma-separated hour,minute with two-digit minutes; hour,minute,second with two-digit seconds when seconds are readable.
4,43
